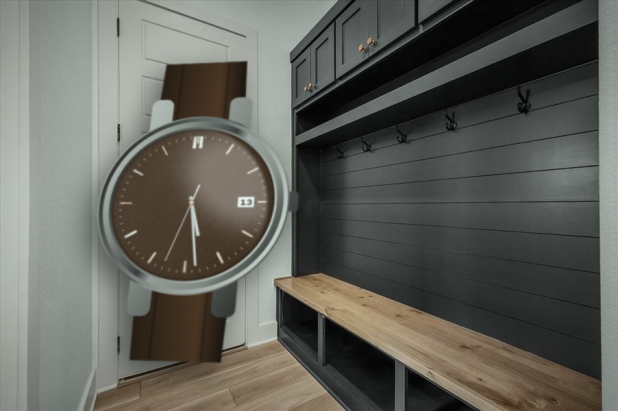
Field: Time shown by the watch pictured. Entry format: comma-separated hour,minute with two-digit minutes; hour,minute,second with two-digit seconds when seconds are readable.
5,28,33
